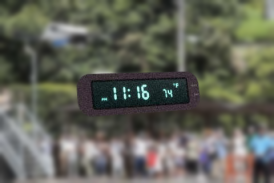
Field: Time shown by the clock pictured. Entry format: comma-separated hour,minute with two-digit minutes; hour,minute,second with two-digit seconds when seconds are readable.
11,16
